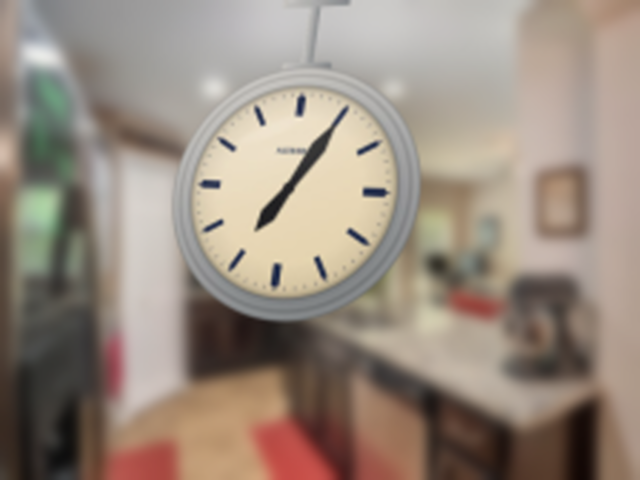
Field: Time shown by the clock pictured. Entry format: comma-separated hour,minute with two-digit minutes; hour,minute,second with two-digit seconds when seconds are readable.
7,05
